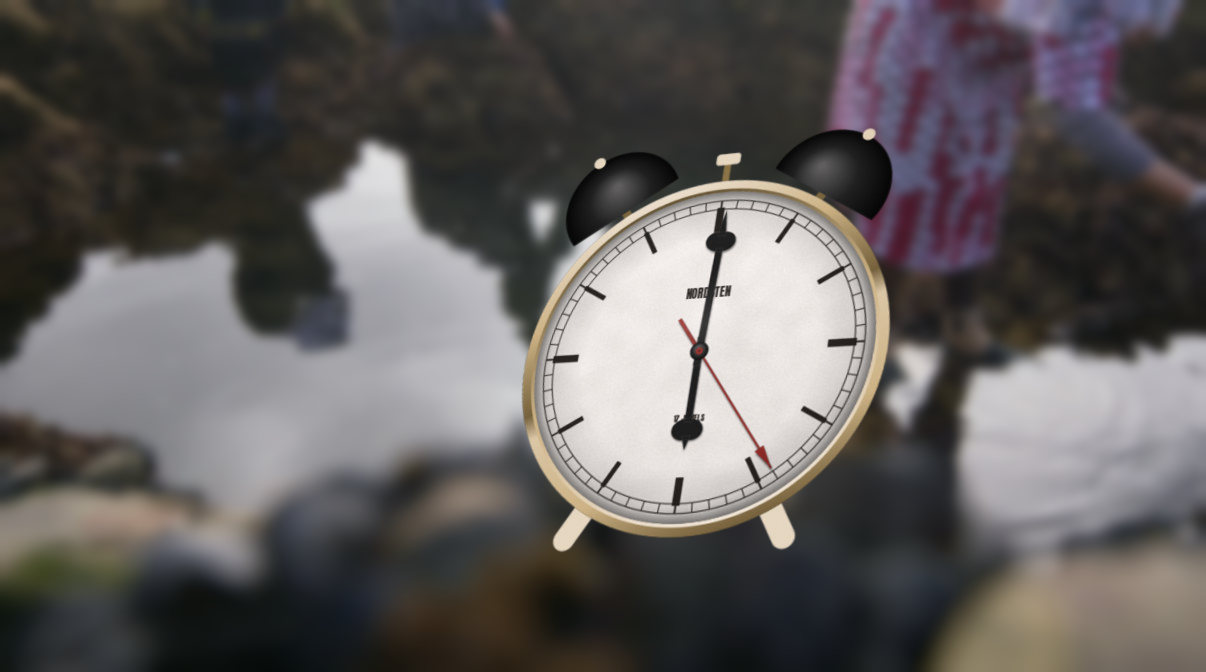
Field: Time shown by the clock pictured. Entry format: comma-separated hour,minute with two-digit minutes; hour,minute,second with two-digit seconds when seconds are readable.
6,00,24
